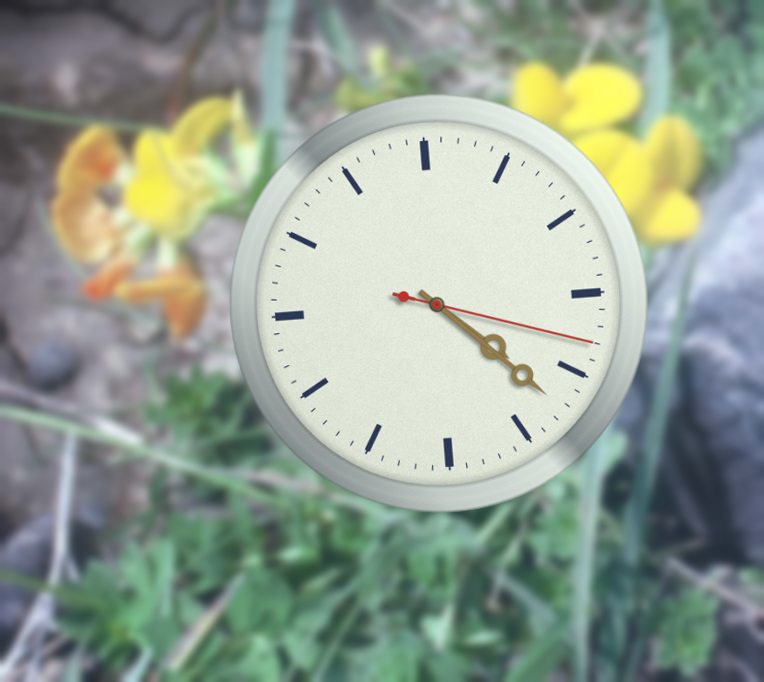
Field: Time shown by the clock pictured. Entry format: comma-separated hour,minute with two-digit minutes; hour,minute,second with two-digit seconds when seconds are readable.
4,22,18
